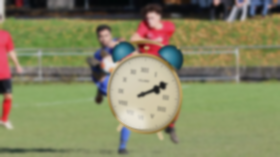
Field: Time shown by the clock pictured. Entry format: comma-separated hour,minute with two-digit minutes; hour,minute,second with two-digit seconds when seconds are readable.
2,10
